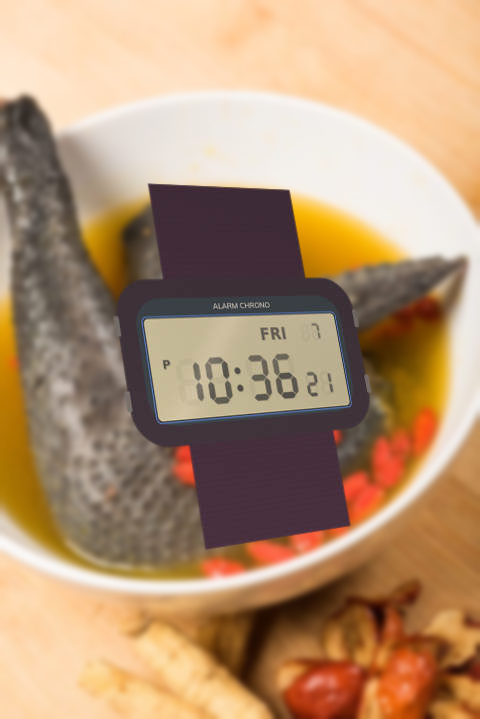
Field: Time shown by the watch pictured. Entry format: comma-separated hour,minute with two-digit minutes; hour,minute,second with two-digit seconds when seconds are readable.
10,36,21
